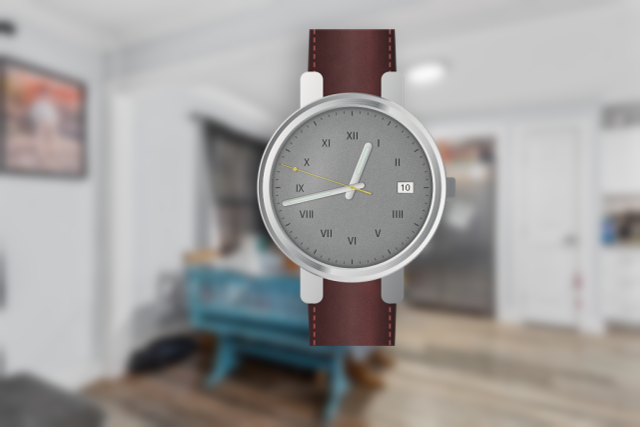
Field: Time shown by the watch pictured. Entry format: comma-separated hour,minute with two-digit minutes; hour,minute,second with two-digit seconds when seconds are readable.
12,42,48
